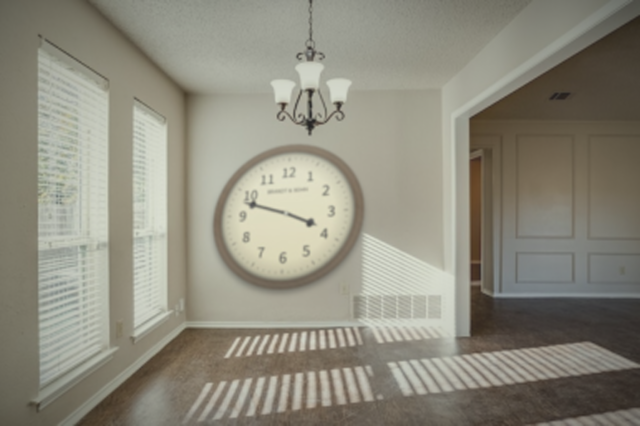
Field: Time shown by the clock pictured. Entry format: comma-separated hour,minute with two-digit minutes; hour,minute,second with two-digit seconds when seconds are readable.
3,48
